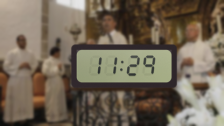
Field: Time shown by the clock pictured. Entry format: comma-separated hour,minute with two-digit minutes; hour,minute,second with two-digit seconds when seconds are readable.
11,29
